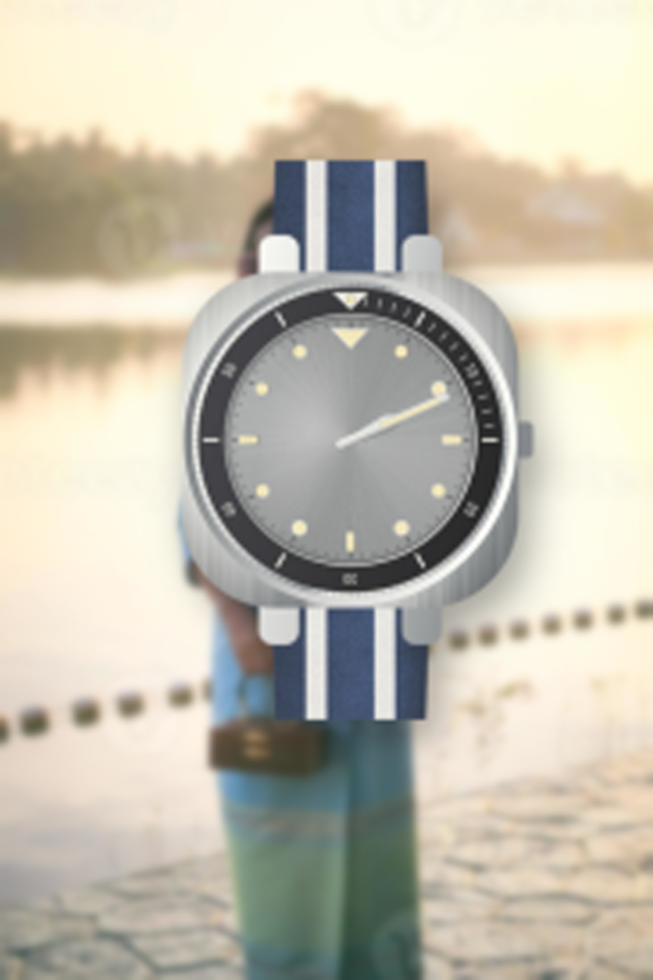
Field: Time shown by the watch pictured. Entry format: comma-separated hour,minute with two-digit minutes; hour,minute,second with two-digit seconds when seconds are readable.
2,11
